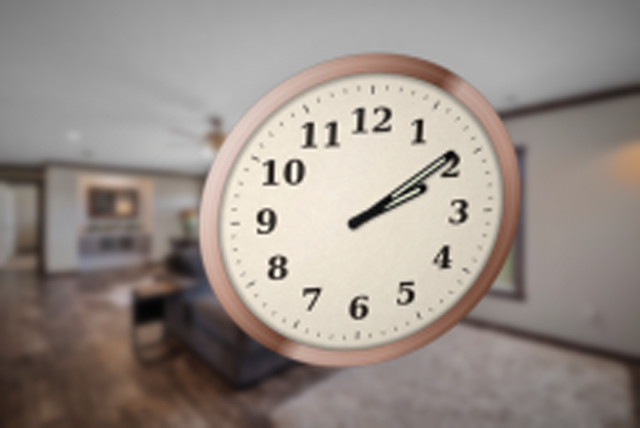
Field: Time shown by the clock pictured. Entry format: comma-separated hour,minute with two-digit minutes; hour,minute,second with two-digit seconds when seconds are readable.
2,09
